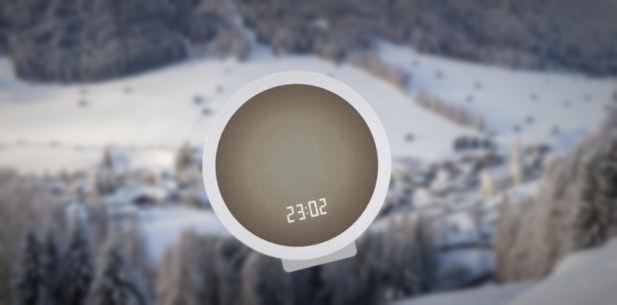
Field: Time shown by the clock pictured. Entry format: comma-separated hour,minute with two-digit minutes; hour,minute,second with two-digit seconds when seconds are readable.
23,02
